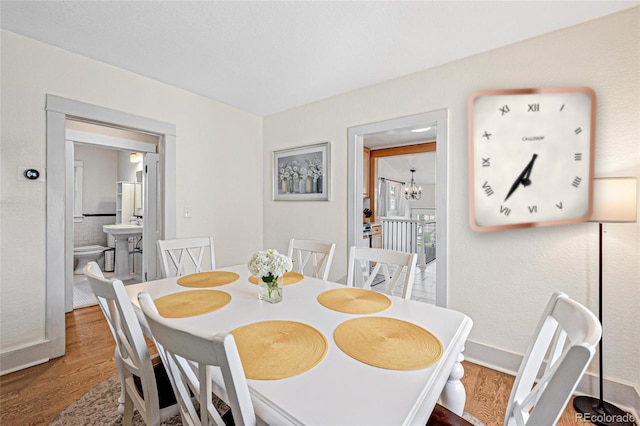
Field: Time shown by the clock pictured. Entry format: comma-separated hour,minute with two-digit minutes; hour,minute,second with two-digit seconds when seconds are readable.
6,36
